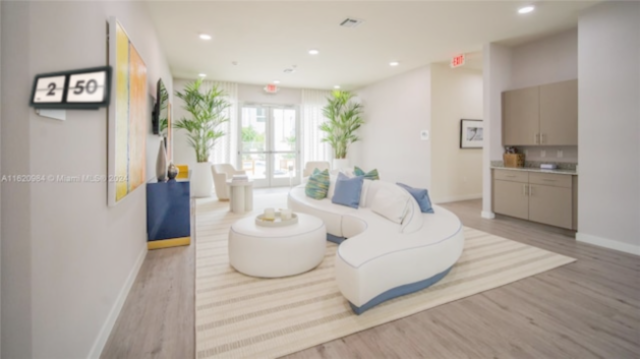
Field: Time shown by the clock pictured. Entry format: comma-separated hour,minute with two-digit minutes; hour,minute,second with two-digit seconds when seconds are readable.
2,50
